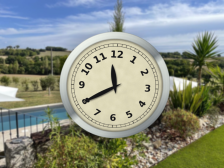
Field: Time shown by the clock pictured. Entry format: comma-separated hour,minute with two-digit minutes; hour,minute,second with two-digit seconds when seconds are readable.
11,40
